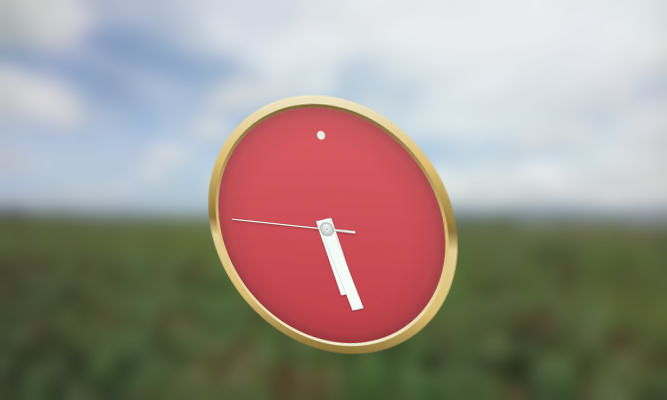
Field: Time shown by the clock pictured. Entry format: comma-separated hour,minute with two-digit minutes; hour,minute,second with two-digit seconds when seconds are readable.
5,26,45
